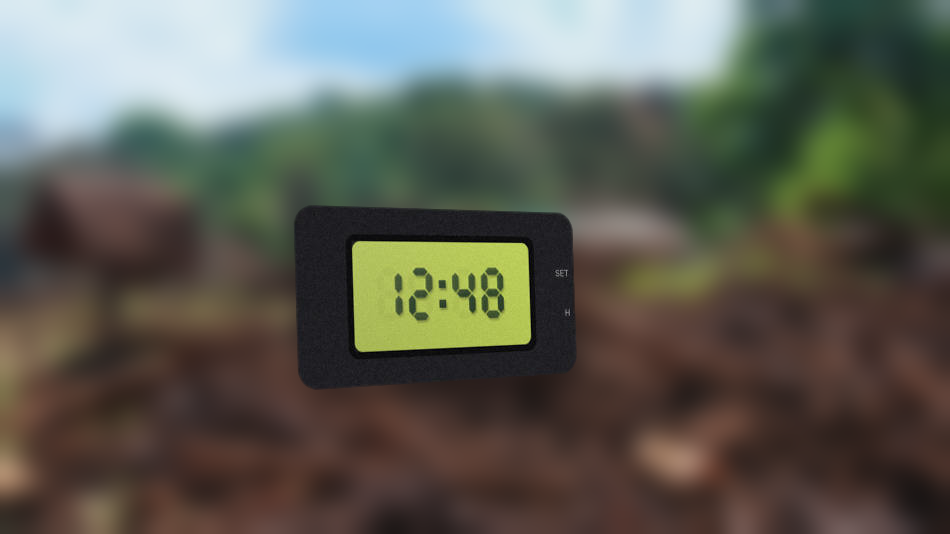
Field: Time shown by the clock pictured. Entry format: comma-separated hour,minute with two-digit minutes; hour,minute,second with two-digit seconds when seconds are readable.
12,48
